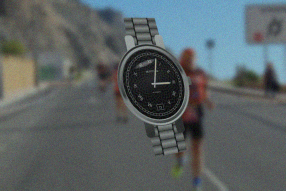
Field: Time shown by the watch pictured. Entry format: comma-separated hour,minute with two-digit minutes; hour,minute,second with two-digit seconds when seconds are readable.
3,03
